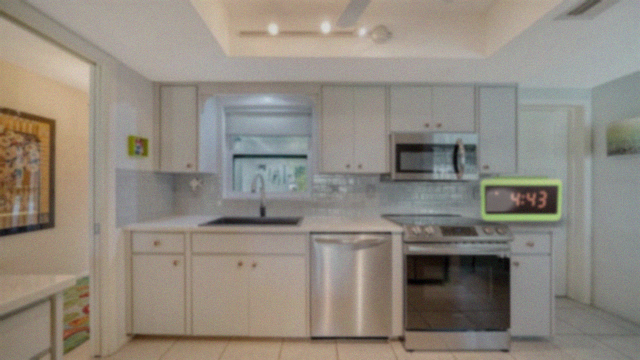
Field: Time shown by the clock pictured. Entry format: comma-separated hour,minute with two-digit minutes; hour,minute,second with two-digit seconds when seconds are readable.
4,43
